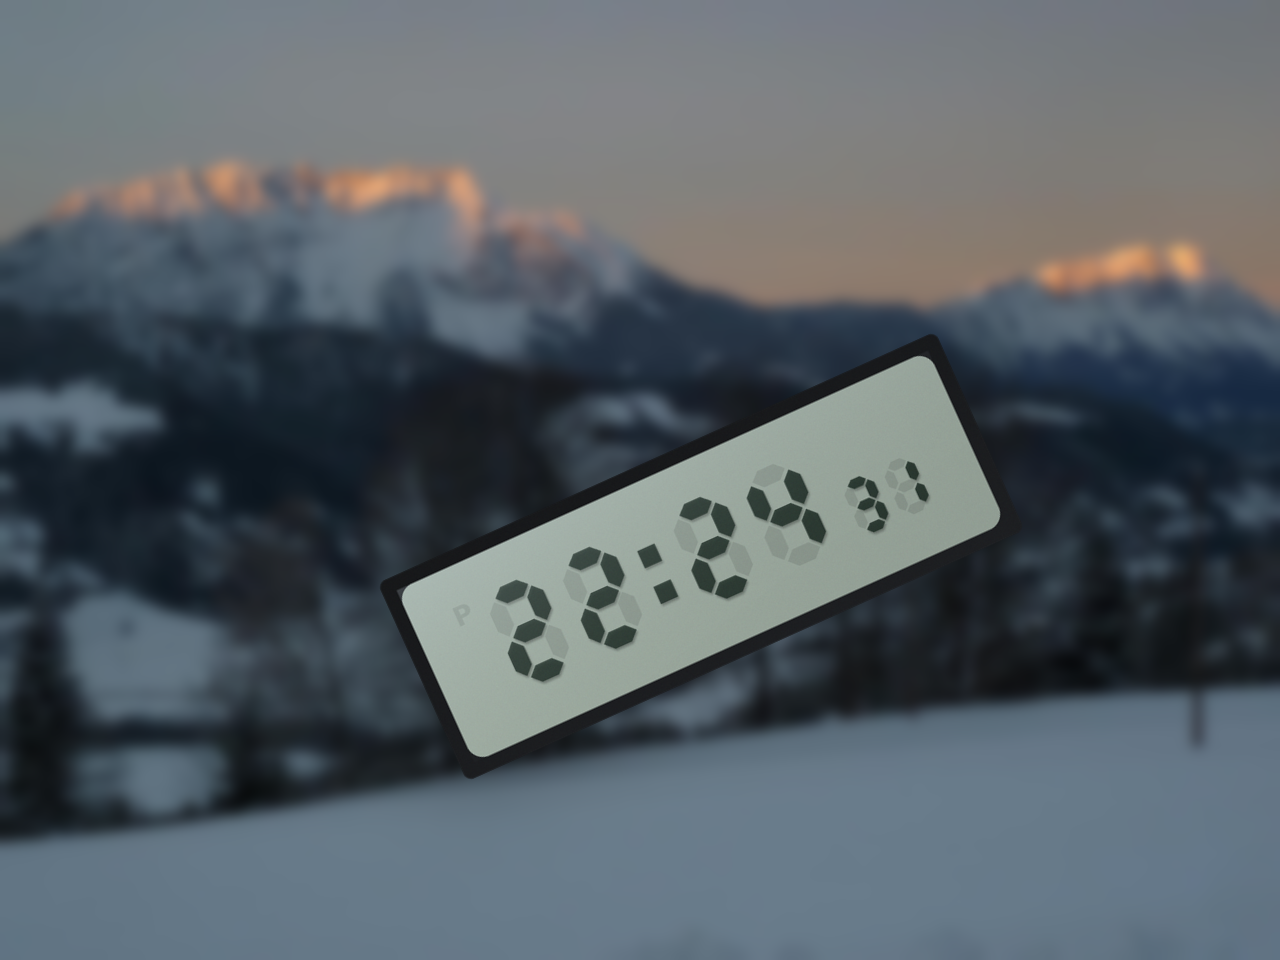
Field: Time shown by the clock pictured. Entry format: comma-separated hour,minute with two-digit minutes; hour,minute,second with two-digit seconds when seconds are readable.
22,24,31
